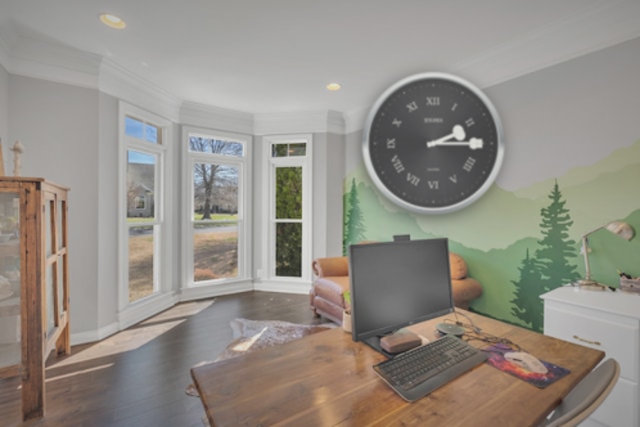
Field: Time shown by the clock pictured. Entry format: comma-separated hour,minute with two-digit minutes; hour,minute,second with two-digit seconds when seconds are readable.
2,15
